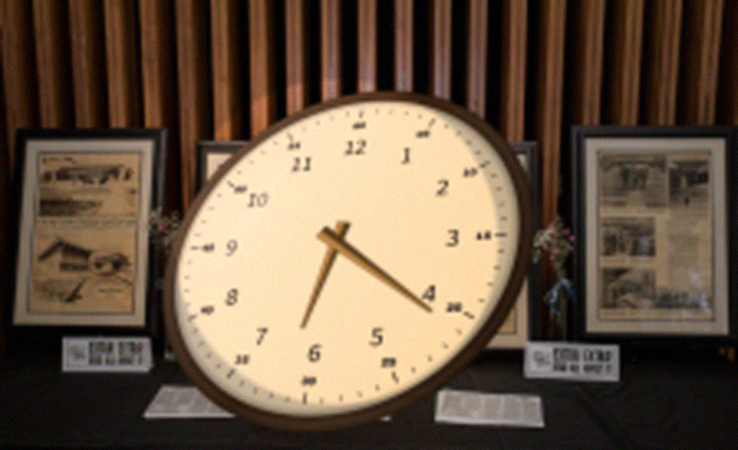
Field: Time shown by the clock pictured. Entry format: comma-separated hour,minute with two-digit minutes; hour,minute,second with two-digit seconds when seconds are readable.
6,21
